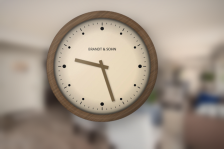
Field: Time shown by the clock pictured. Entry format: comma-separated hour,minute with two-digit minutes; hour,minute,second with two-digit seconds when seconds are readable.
9,27
